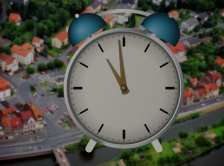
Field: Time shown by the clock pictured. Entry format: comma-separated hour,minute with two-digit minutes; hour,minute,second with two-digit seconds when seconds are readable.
10,59
